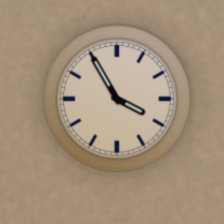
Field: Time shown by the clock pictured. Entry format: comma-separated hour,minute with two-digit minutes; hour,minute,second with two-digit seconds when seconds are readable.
3,55
